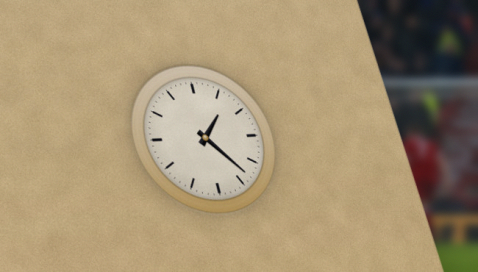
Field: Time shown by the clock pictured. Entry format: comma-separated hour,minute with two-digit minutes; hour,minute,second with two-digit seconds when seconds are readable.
1,23
